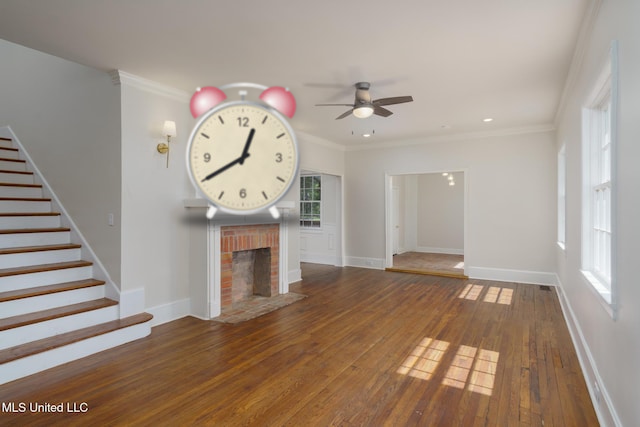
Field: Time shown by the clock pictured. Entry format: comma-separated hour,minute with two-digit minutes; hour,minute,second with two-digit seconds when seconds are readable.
12,40
